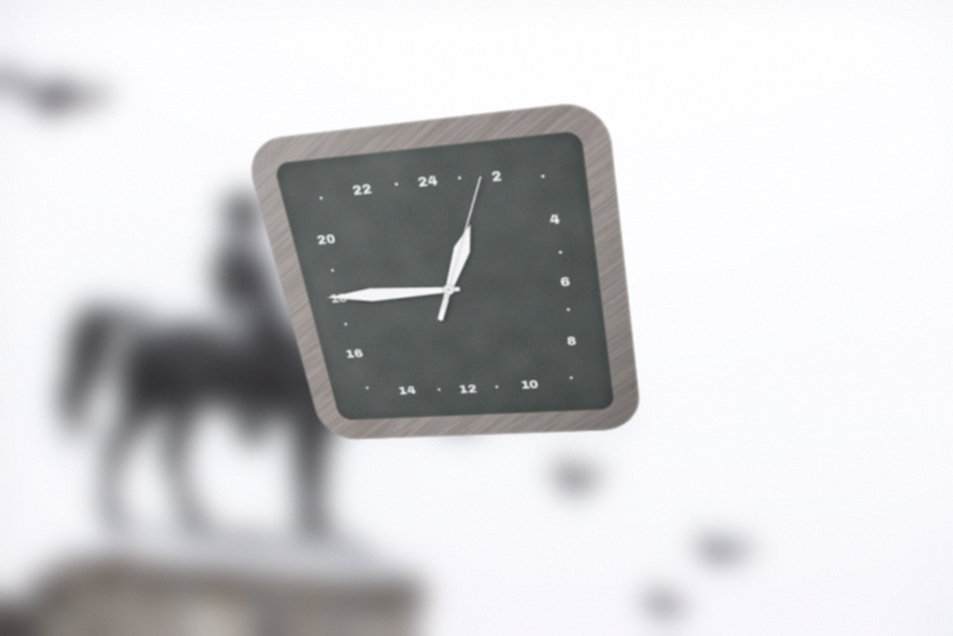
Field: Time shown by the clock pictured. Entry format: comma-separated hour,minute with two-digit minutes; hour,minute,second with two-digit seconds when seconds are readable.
1,45,04
